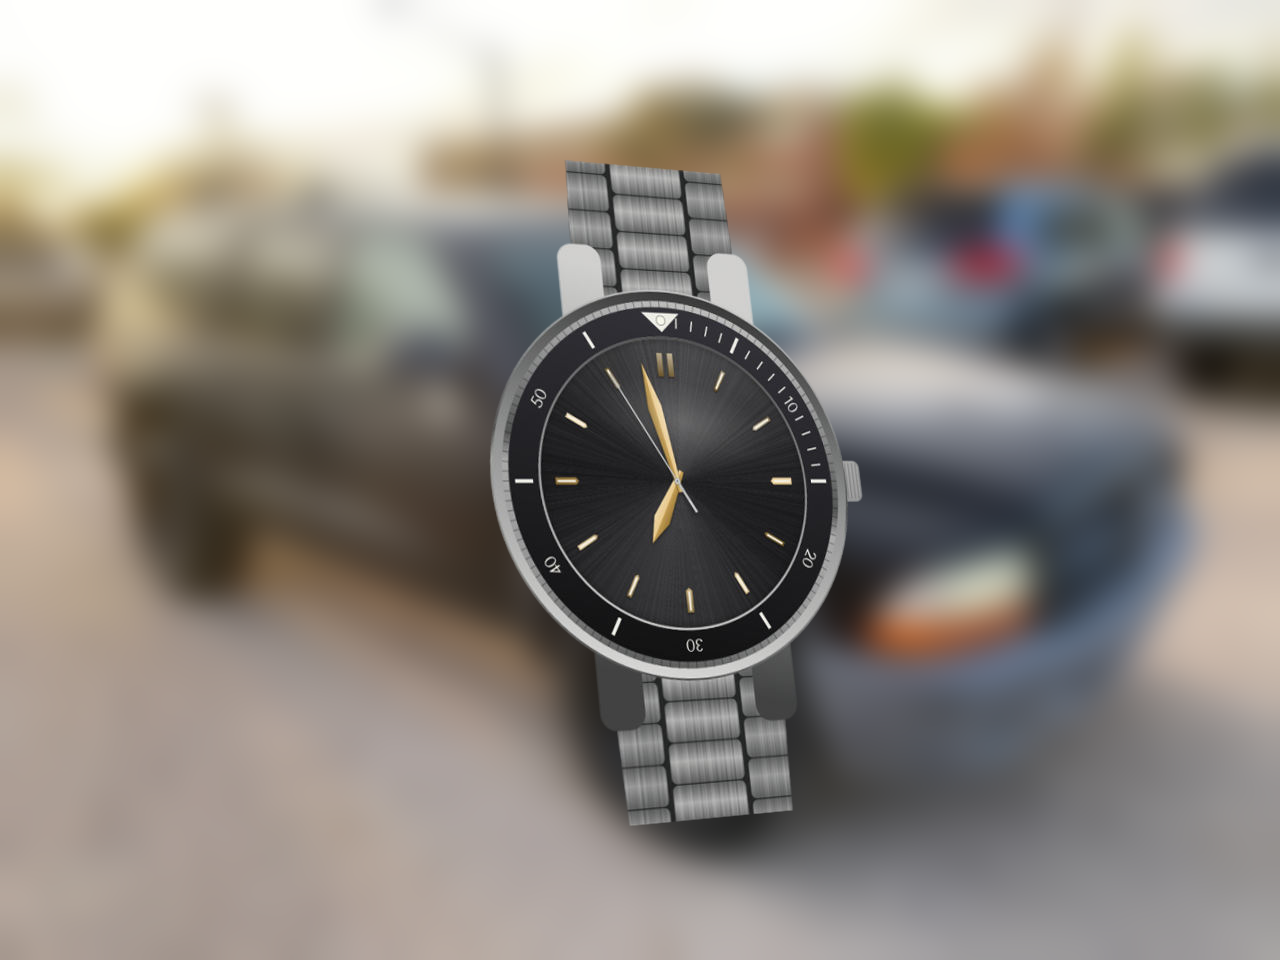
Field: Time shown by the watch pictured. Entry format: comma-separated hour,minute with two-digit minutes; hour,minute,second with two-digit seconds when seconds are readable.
6,57,55
